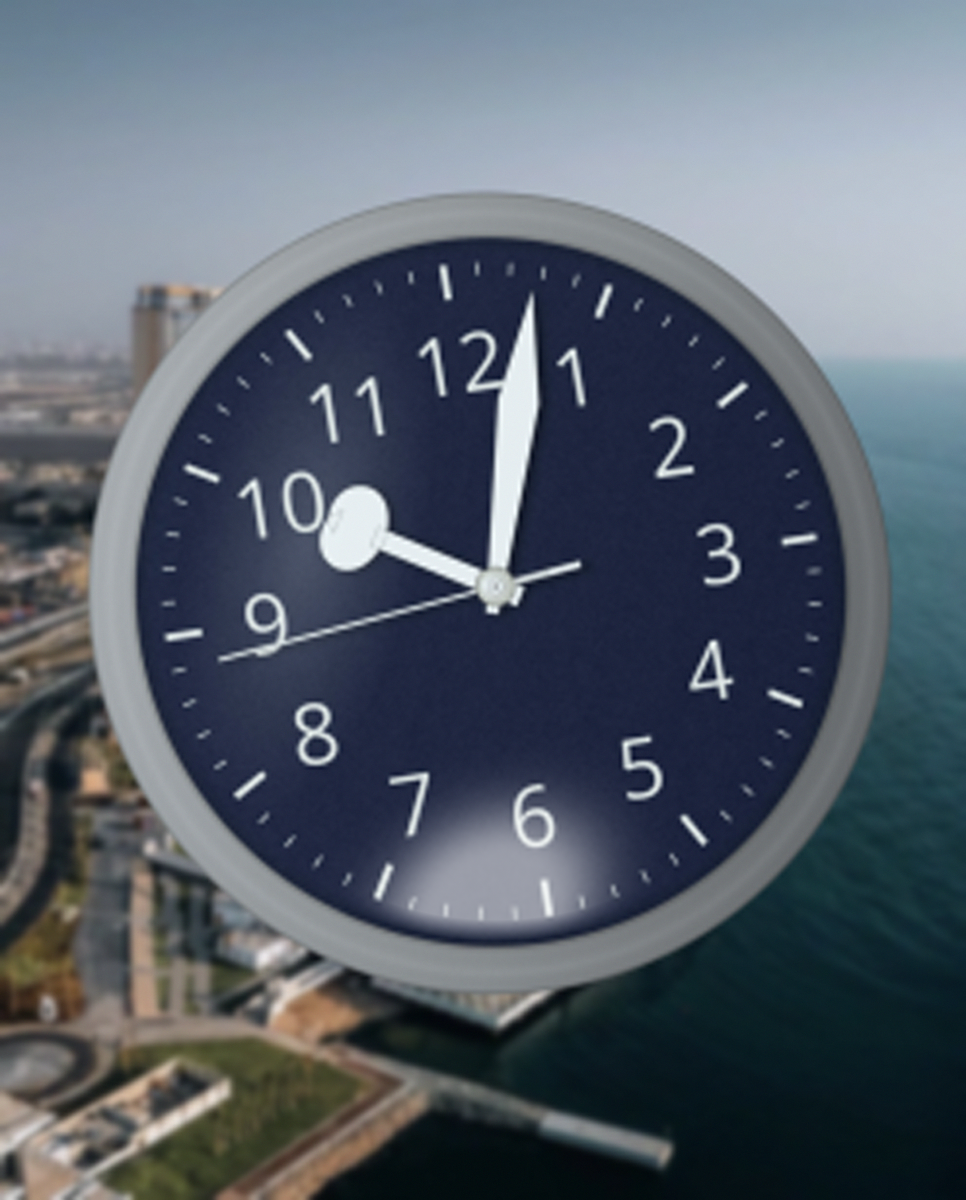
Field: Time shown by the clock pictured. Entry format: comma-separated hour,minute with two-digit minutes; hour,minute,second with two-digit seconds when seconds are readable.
10,02,44
